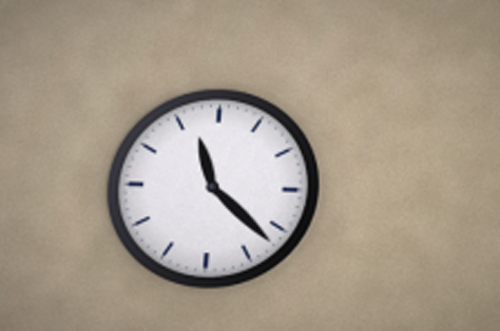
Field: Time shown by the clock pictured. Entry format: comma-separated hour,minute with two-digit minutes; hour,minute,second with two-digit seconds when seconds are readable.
11,22
